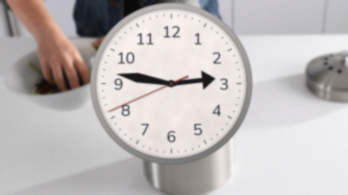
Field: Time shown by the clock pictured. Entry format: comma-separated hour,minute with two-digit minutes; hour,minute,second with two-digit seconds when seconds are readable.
2,46,41
